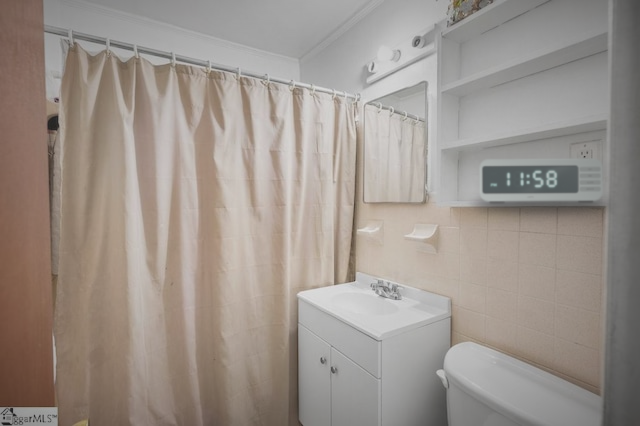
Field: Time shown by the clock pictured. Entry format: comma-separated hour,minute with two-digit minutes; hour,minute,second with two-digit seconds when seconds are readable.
11,58
